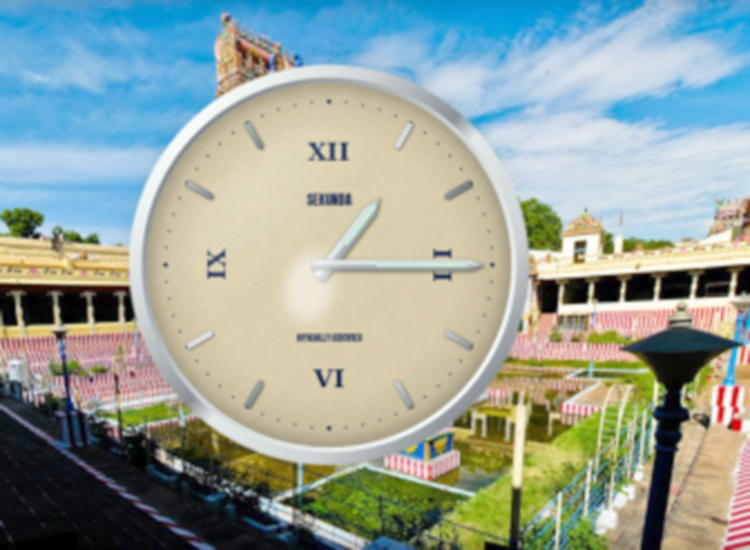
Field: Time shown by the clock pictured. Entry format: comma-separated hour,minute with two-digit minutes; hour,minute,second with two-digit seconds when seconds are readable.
1,15
